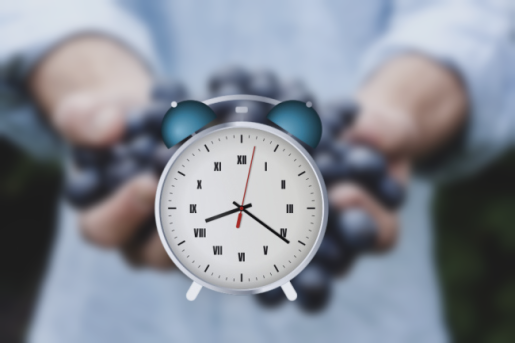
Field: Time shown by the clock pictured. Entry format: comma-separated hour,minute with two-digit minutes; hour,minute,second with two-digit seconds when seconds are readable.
8,21,02
